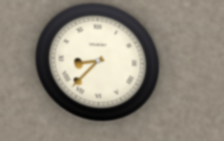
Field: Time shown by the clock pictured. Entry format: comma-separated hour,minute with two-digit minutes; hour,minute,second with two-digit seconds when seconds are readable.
8,37
